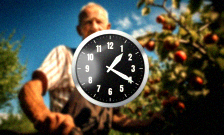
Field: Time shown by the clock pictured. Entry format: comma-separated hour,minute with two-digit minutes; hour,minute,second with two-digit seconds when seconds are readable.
1,20
